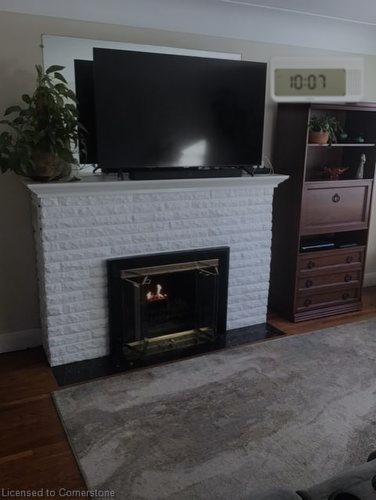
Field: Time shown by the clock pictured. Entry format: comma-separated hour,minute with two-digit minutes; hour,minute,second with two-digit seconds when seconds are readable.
10,07
